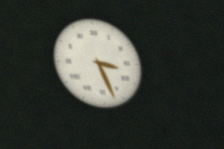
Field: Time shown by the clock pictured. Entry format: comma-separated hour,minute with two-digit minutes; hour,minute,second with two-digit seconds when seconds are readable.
3,27
